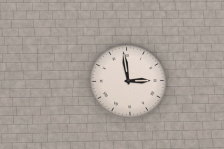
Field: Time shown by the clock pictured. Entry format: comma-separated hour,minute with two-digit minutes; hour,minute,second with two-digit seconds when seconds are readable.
2,59
